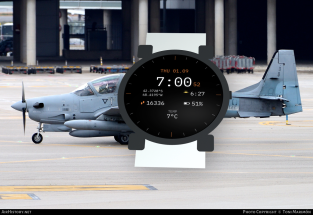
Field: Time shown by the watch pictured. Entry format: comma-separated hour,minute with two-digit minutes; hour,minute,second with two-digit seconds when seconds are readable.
7,00
